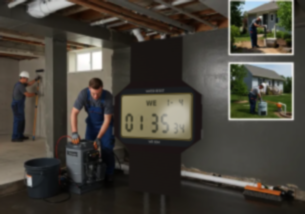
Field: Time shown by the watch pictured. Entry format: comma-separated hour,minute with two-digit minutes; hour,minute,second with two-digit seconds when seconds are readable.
1,35
